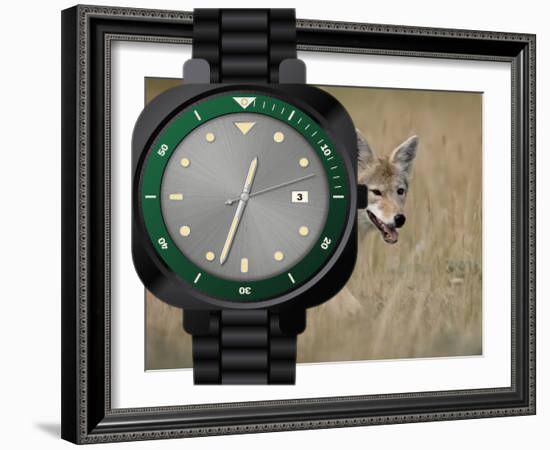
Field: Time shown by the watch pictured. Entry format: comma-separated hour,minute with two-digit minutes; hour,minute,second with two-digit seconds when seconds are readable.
12,33,12
